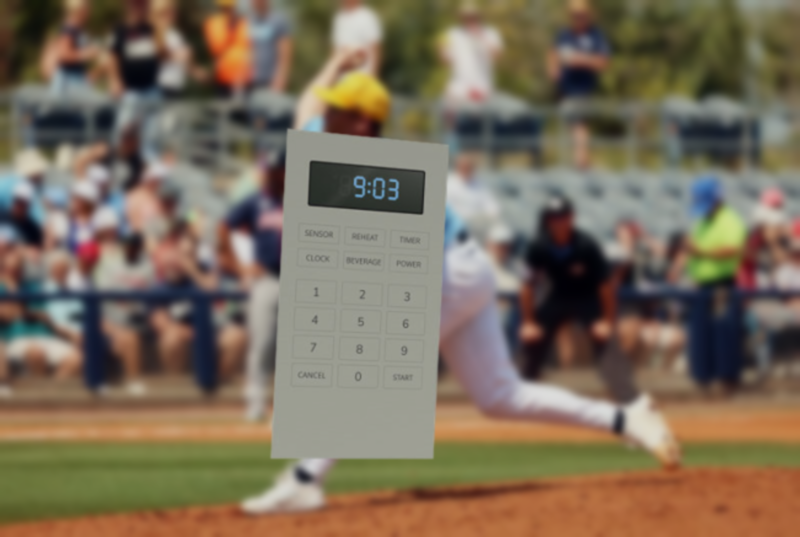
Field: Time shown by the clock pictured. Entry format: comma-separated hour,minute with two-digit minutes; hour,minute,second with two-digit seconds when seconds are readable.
9,03
